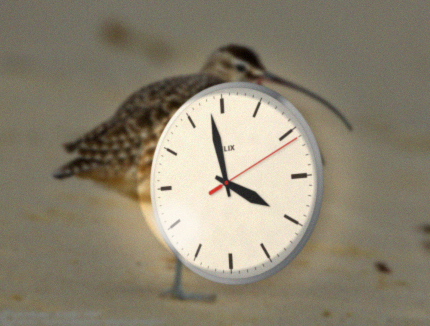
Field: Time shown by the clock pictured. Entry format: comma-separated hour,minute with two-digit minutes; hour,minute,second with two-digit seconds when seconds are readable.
3,58,11
